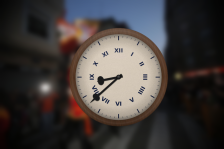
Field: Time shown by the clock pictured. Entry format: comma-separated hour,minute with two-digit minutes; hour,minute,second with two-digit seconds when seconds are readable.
8,38
